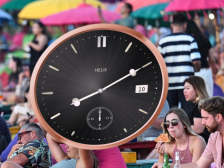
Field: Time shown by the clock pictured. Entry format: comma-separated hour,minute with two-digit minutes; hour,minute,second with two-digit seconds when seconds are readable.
8,10
